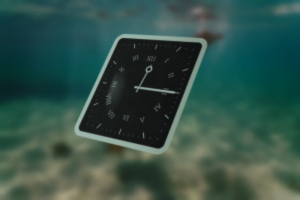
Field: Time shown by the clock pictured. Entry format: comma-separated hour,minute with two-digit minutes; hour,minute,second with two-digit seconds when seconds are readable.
12,15
